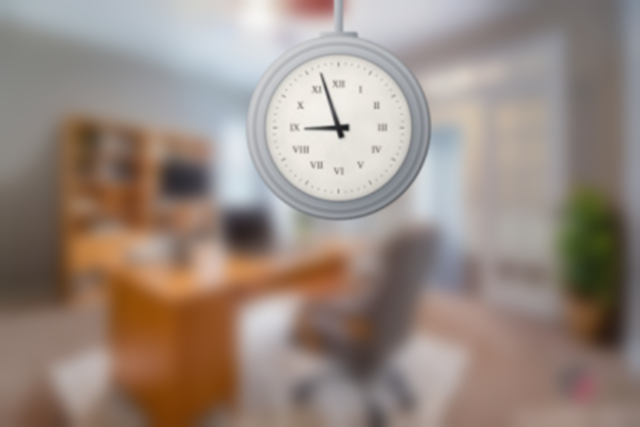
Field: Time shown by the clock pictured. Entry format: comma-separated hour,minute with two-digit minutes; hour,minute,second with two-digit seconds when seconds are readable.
8,57
